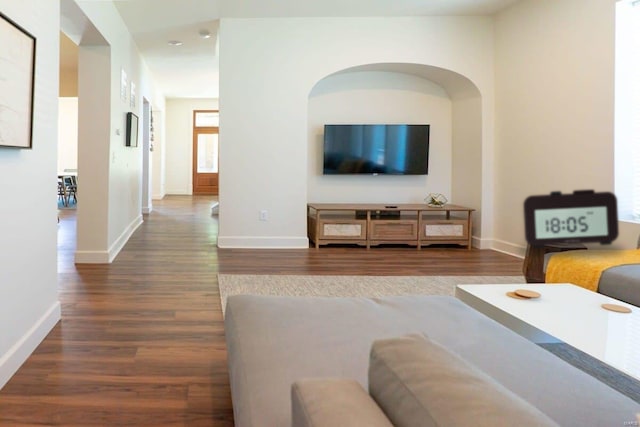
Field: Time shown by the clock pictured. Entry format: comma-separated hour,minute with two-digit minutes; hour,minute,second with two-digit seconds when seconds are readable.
18,05
